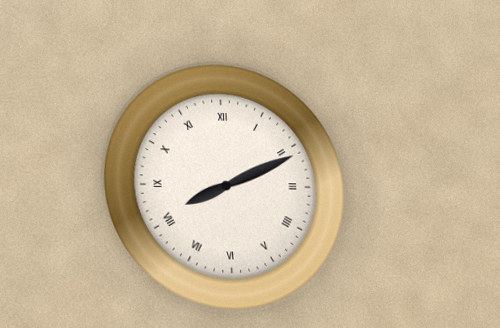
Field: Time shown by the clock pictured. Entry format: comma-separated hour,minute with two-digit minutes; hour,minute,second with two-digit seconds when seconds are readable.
8,11
